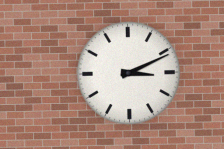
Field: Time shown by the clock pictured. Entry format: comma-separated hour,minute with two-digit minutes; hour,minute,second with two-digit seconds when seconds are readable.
3,11
